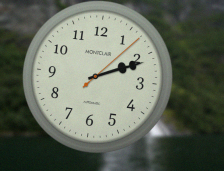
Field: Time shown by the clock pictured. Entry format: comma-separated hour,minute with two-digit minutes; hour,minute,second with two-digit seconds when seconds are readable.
2,11,07
